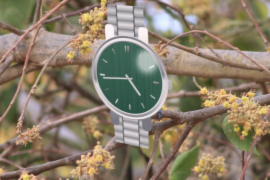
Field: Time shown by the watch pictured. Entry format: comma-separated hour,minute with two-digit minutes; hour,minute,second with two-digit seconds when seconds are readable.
4,44
